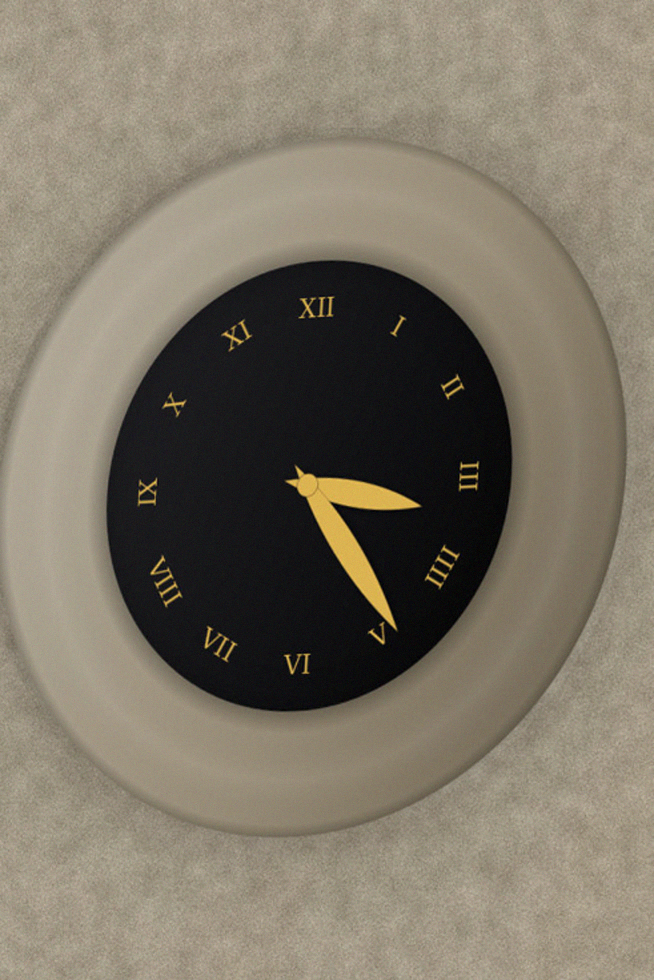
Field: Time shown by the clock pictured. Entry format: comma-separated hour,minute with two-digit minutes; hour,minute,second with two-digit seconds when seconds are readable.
3,24
